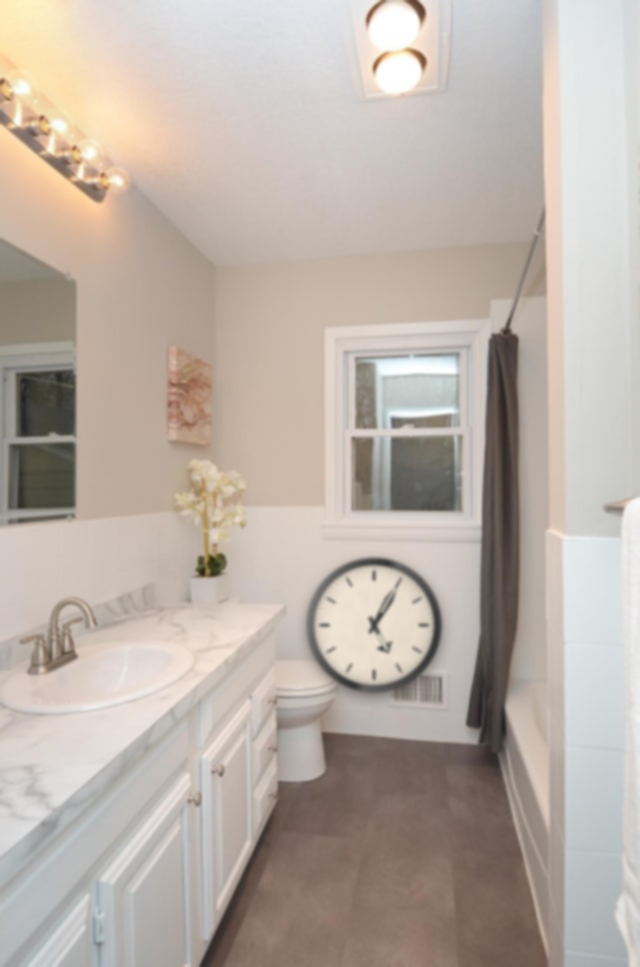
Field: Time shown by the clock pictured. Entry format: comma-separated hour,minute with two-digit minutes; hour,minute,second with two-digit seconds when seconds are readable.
5,05
